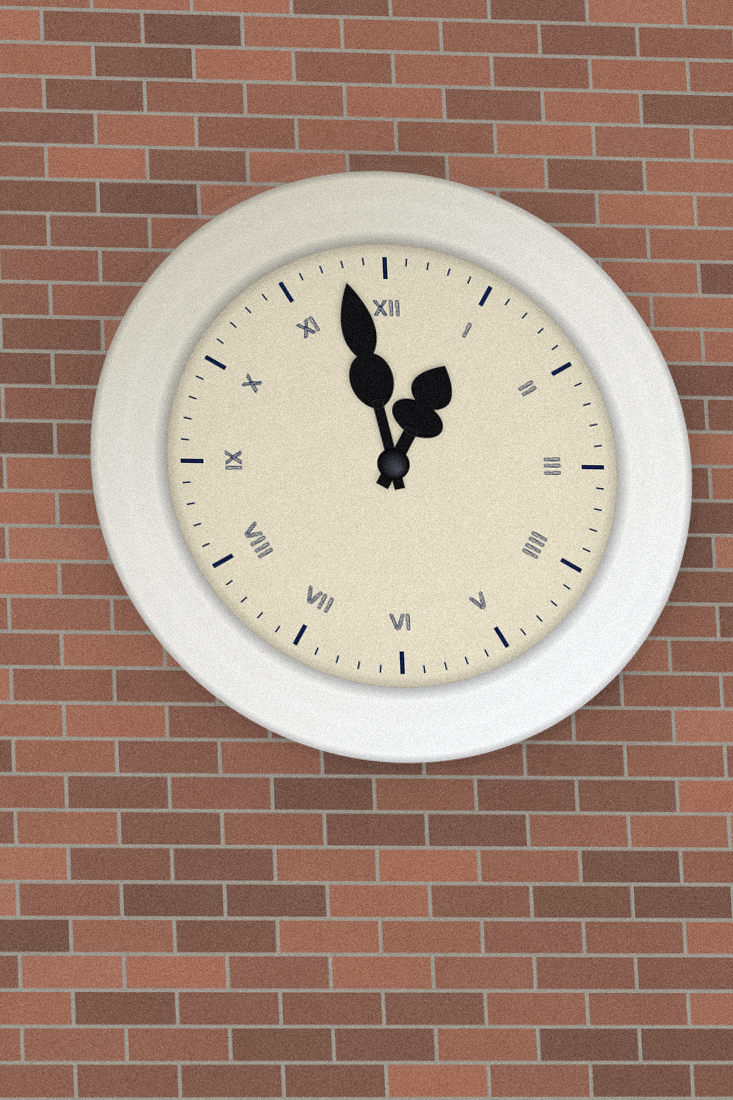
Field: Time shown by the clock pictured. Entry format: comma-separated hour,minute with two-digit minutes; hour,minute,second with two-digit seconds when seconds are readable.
12,58
